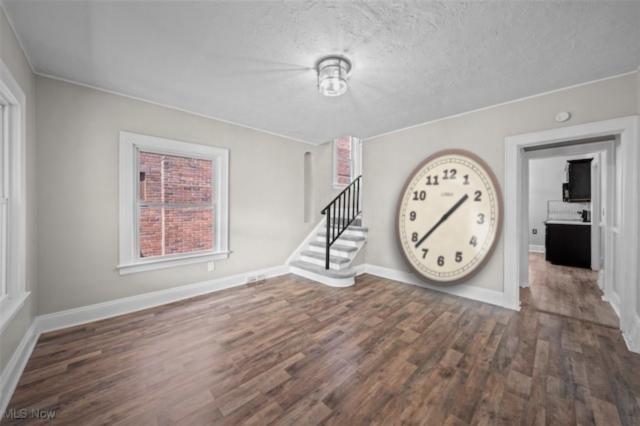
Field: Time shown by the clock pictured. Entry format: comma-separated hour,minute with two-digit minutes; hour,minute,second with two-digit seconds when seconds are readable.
1,38
